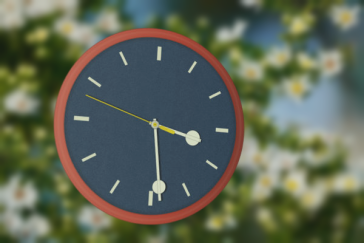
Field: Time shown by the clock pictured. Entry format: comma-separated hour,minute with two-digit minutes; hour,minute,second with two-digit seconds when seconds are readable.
3,28,48
